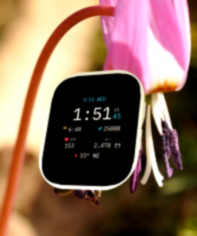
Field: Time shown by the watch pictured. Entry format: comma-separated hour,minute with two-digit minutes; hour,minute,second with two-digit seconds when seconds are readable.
1,51
